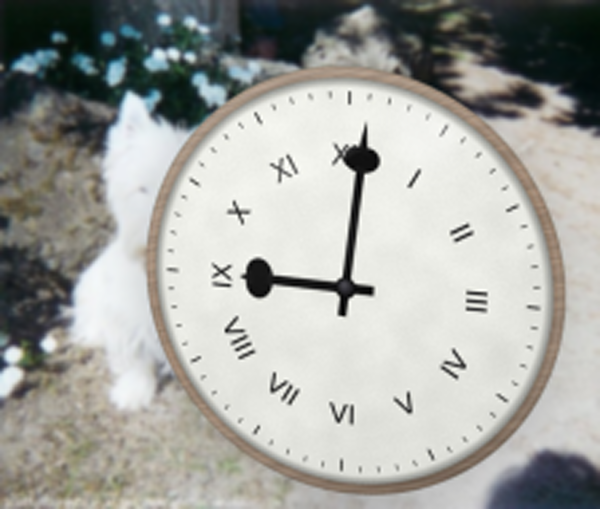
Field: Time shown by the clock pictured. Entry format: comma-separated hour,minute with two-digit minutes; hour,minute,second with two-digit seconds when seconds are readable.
9,01
